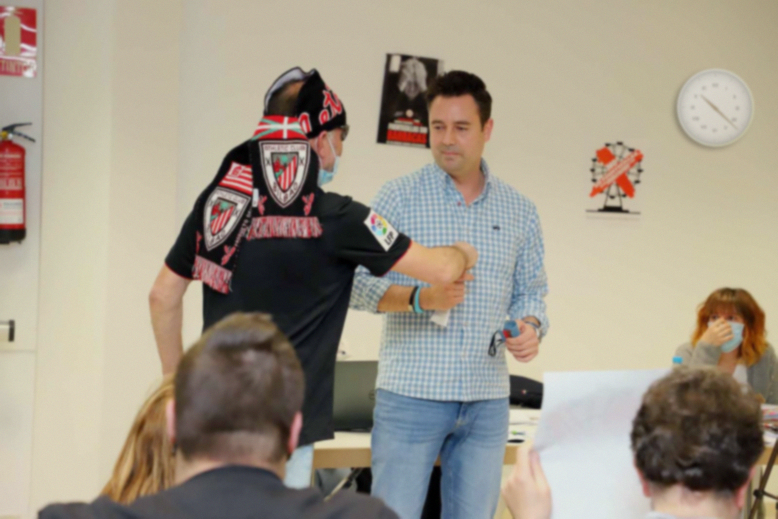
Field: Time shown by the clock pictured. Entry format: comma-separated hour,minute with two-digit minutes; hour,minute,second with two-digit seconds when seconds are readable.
10,22
